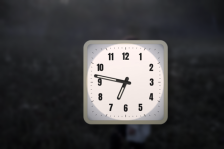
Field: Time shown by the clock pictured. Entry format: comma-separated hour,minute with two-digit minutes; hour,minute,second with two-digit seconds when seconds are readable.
6,47
